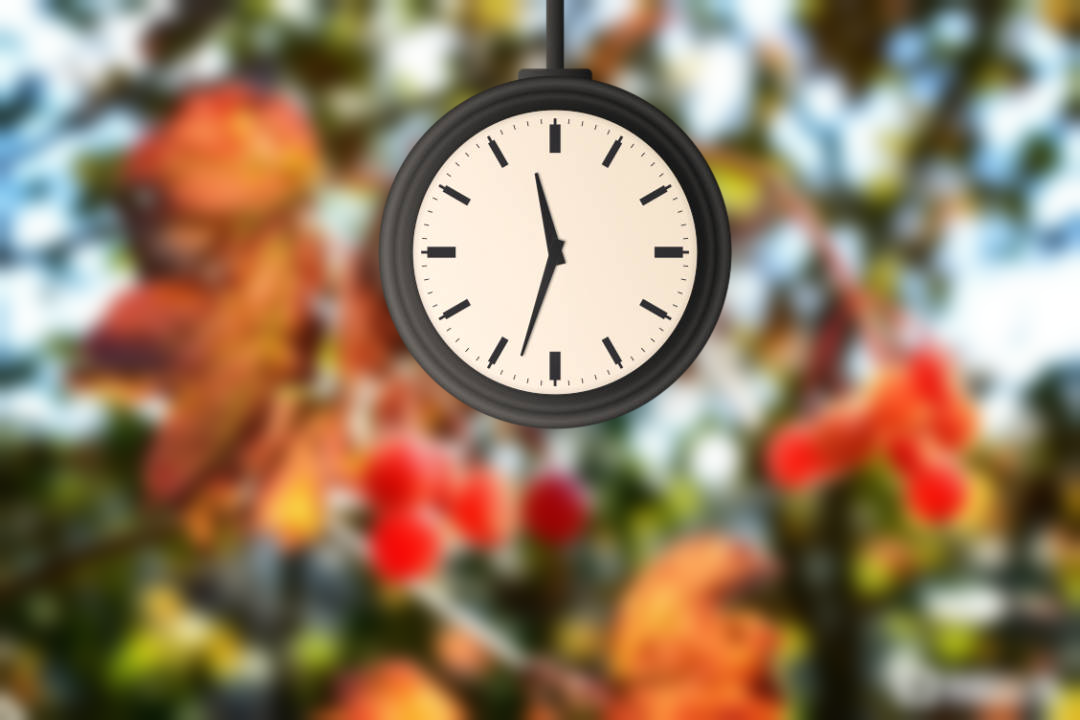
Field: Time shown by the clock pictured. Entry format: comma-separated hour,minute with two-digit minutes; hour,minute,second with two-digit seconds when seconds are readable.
11,33
